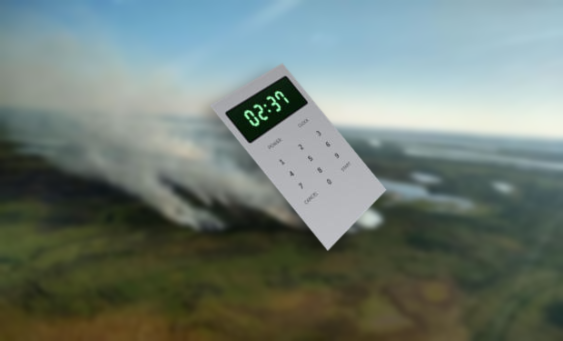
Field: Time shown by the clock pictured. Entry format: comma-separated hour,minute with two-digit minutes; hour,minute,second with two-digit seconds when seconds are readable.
2,37
